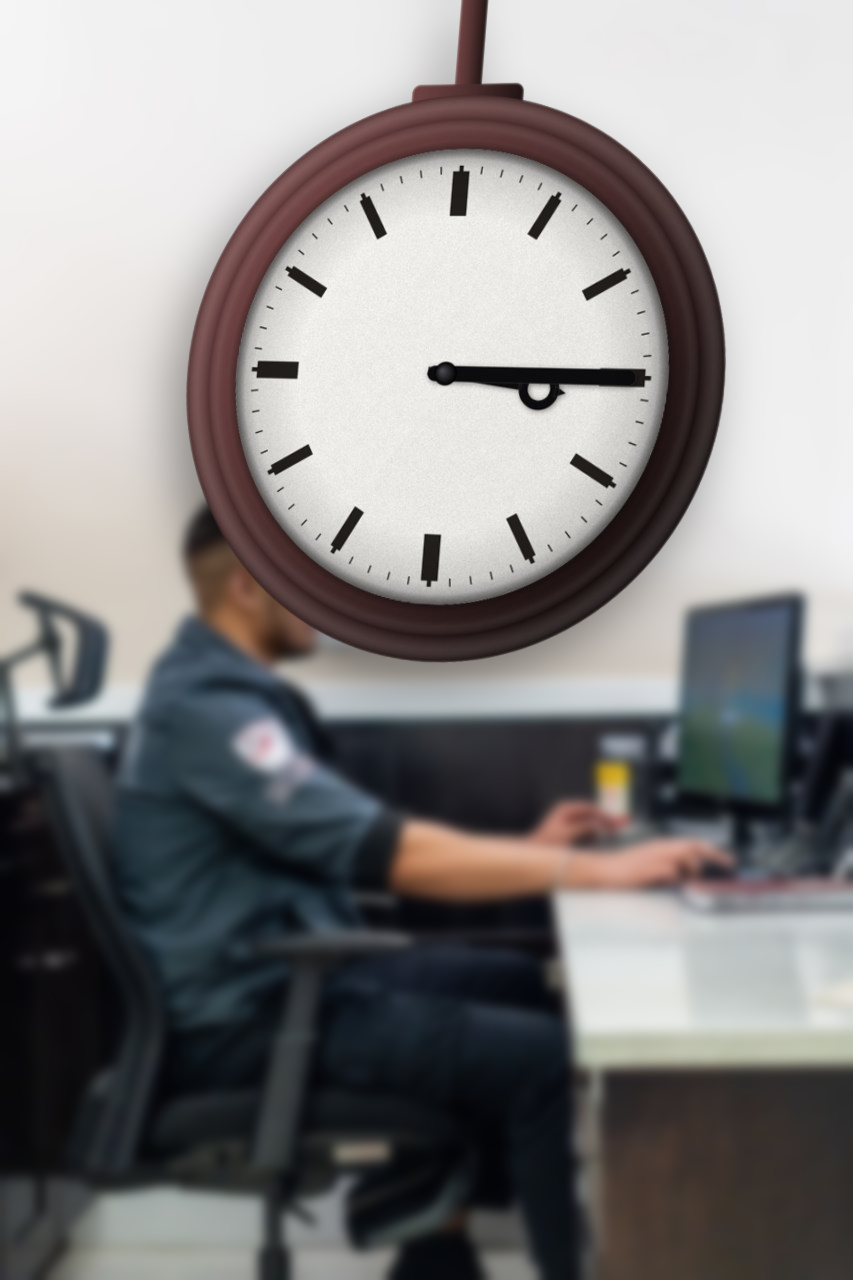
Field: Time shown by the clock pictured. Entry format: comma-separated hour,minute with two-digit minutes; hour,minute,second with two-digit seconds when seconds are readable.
3,15
